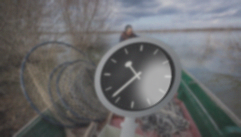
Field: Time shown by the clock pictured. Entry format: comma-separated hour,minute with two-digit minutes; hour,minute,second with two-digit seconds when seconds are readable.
10,37
